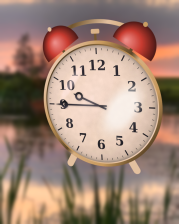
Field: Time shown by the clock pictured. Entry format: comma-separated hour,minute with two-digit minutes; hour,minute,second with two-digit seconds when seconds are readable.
9,45
